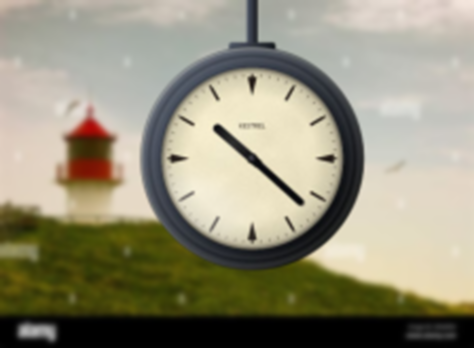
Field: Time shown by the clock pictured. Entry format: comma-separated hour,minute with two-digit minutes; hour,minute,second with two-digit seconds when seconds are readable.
10,22
